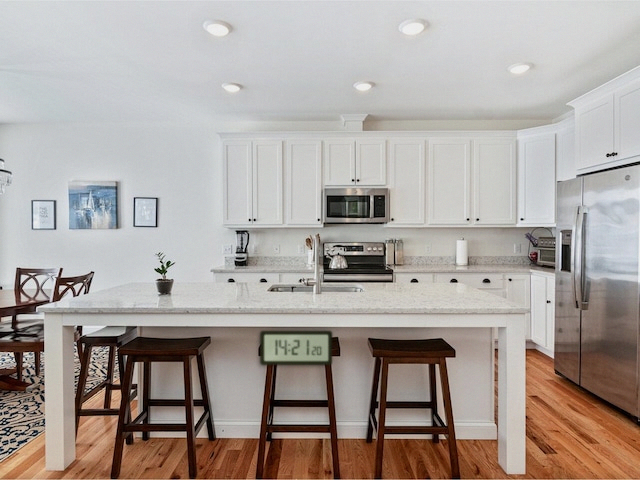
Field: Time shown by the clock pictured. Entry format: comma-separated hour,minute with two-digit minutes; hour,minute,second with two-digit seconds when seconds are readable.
14,21
